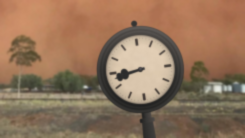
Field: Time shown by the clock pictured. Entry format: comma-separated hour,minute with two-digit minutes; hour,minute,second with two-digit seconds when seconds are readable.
8,43
